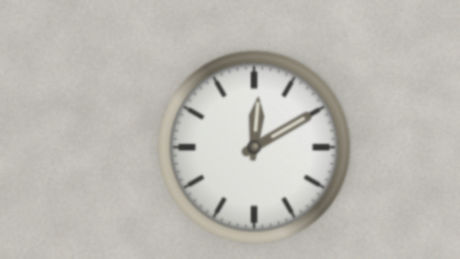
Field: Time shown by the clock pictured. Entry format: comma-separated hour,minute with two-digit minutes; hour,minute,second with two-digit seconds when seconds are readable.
12,10
